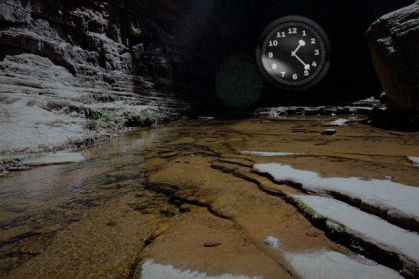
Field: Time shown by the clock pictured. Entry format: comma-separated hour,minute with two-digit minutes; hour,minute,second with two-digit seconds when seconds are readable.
1,23
